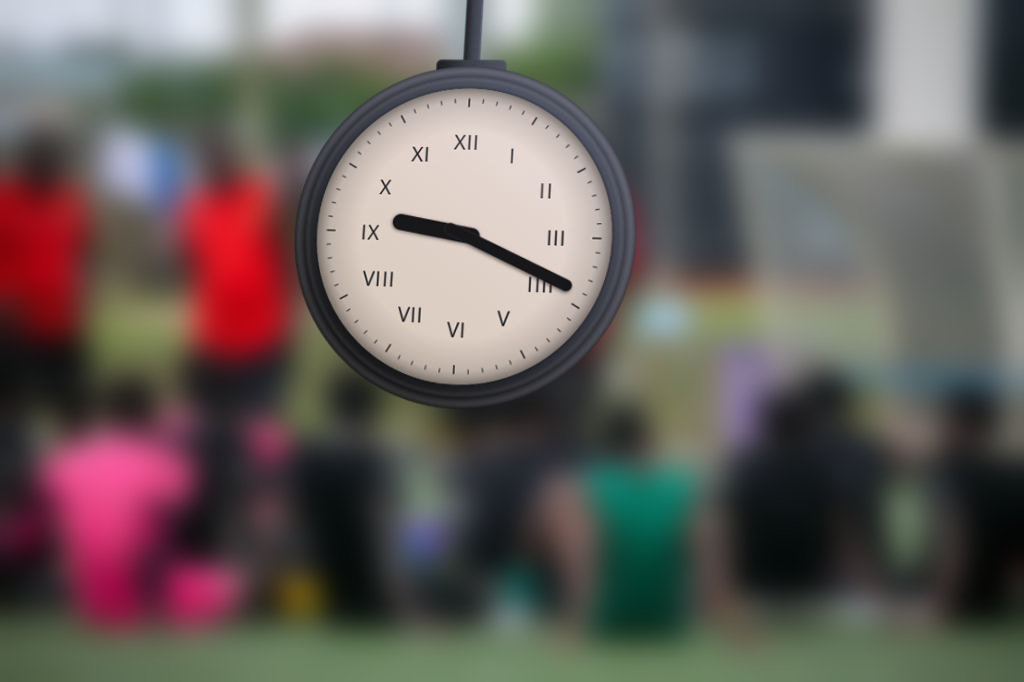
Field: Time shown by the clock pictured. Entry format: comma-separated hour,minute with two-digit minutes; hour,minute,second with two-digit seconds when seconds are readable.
9,19
